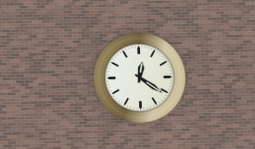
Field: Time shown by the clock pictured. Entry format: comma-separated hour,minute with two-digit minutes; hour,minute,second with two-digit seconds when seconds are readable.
12,21
